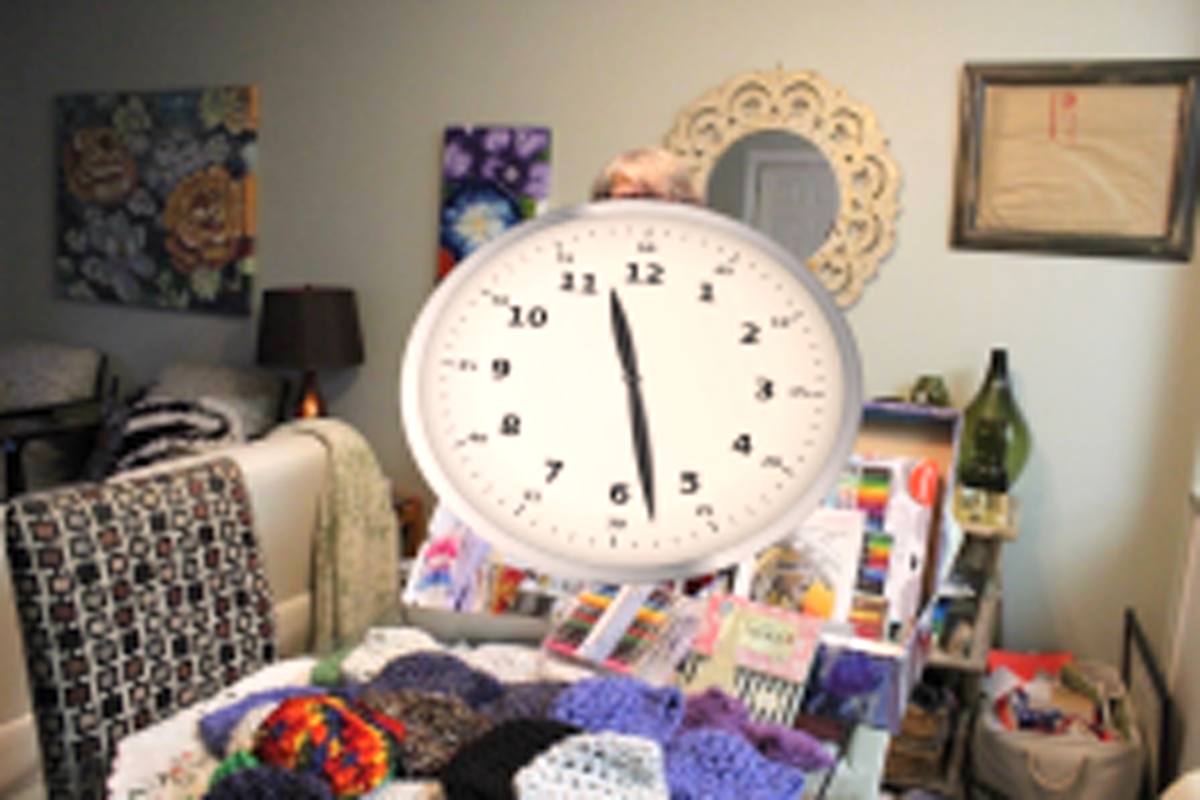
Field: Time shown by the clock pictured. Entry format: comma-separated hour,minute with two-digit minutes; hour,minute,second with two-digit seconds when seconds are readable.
11,28
